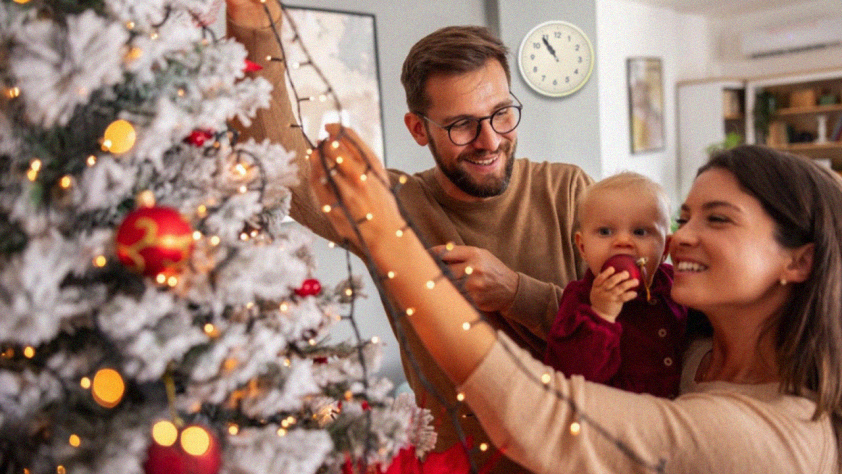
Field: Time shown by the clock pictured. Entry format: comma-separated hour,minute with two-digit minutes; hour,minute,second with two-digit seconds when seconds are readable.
10,54
